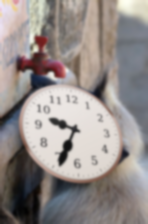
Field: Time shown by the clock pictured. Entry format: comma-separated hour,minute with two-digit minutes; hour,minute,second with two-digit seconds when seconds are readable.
9,34
